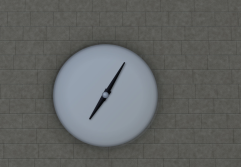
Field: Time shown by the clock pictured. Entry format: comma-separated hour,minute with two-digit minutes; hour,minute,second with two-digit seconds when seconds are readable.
7,05
